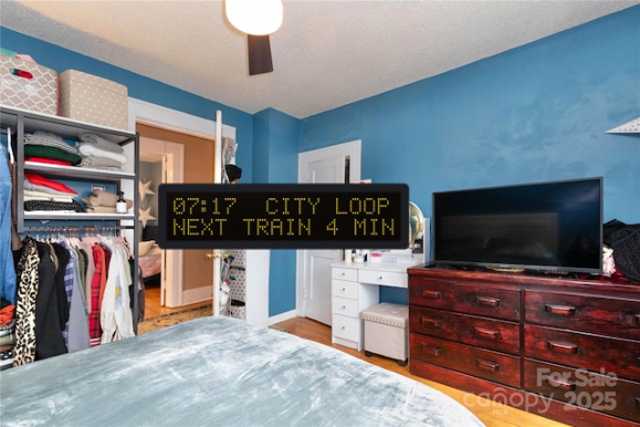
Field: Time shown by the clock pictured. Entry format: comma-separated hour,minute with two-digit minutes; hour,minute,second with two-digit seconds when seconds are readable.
7,17
